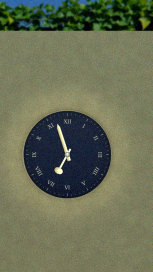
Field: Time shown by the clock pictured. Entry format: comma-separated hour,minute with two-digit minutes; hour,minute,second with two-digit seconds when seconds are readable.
6,57
